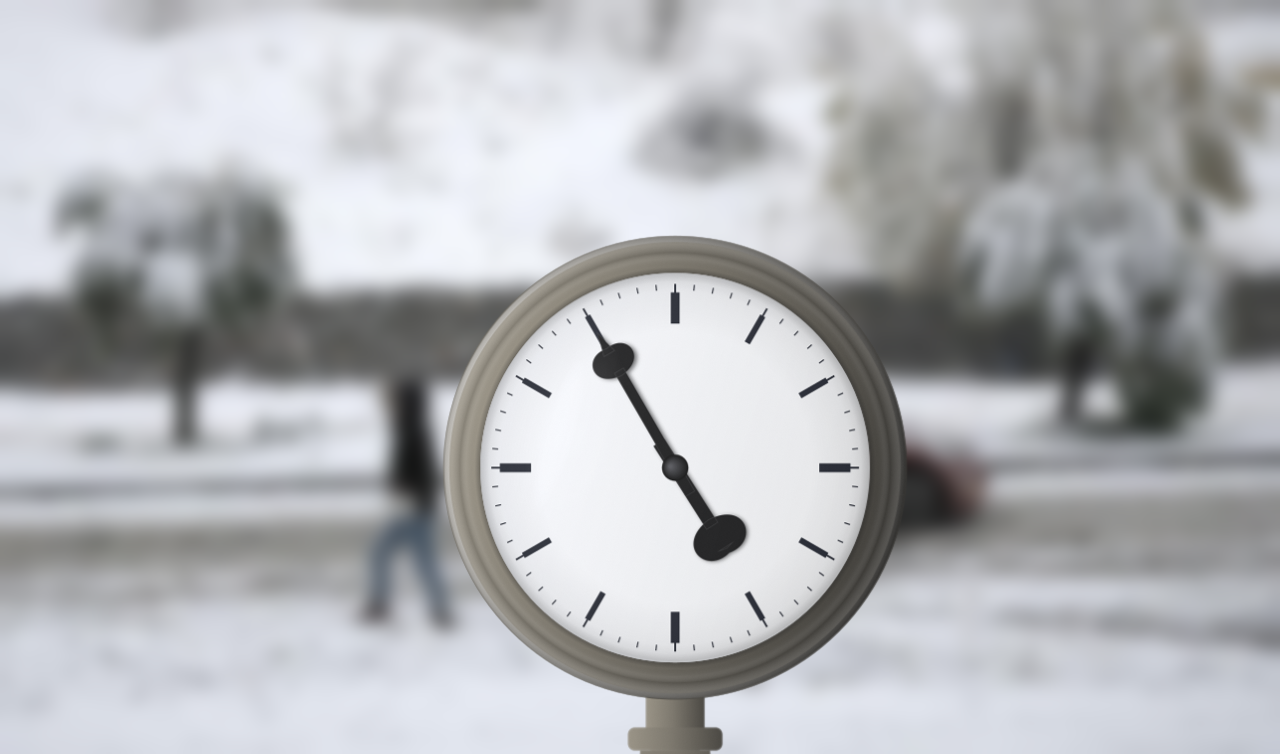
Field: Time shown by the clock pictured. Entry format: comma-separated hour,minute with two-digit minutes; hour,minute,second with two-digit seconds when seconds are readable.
4,55
